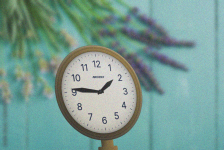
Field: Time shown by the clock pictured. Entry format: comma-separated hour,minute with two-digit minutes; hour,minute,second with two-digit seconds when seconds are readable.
1,46
